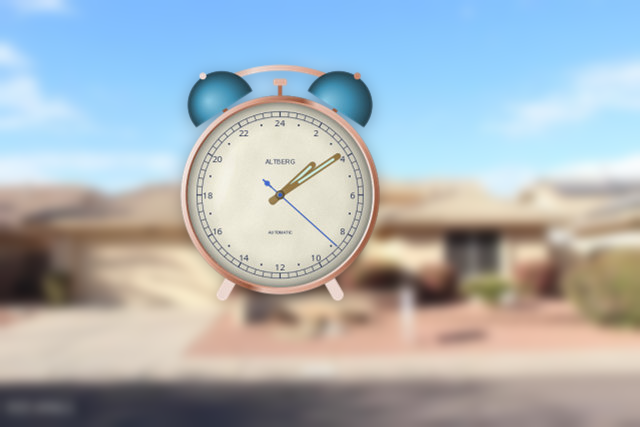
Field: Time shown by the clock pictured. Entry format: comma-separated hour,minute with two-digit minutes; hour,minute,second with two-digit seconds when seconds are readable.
3,09,22
